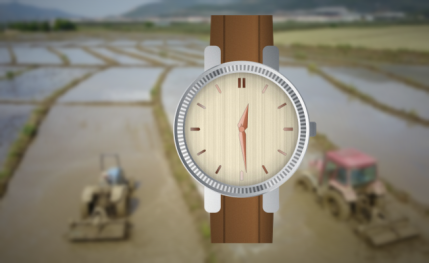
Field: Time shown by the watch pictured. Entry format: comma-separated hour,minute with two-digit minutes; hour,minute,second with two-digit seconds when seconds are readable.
12,29
